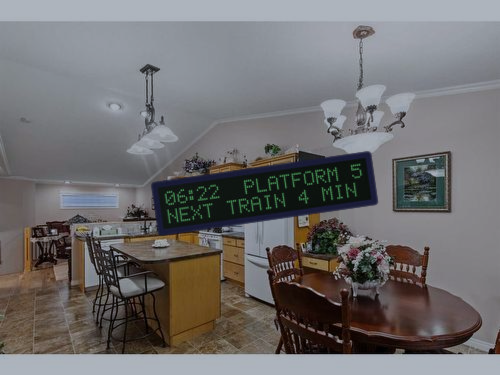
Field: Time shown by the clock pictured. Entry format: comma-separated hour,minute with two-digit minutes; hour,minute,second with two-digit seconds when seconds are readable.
6,22
